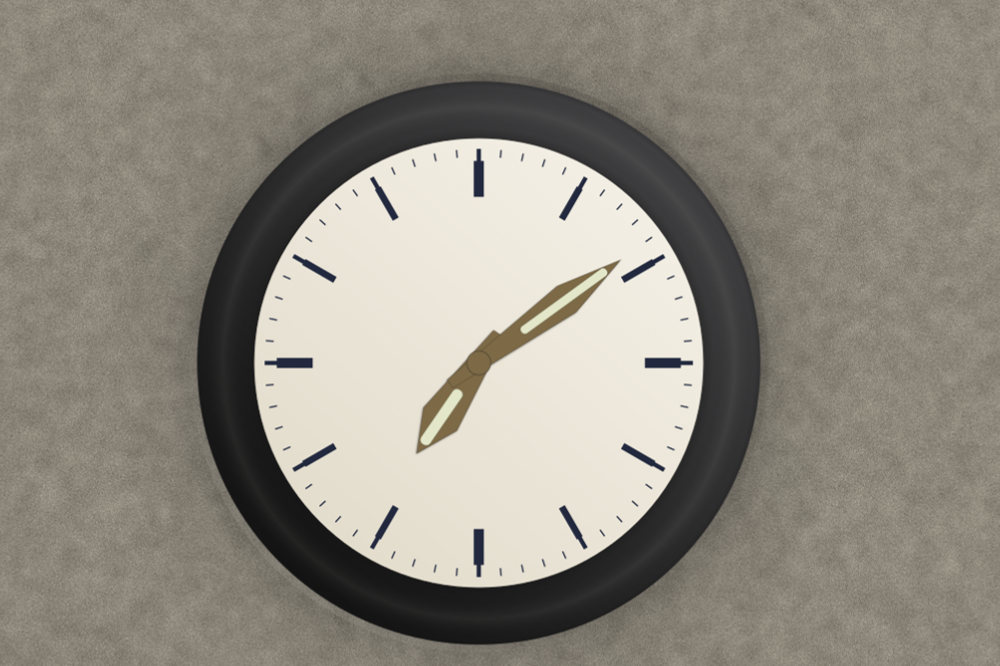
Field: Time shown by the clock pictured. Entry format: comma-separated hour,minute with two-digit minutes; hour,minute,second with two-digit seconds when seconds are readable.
7,09
